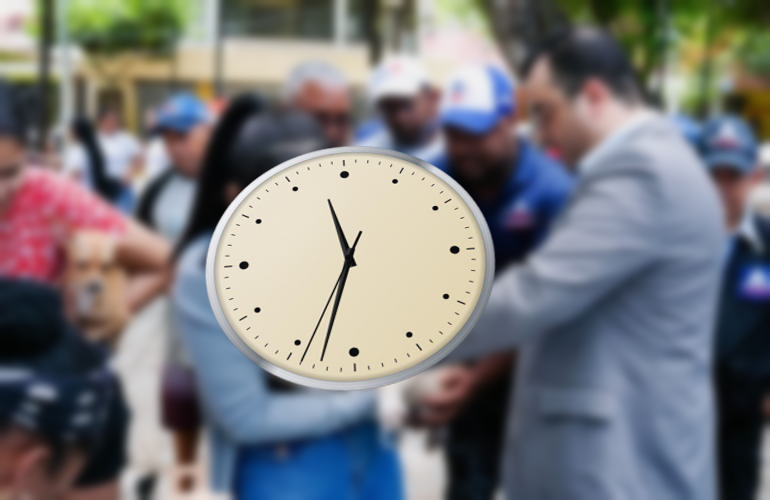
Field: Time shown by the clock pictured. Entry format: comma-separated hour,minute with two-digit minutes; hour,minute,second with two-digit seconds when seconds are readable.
11,32,34
